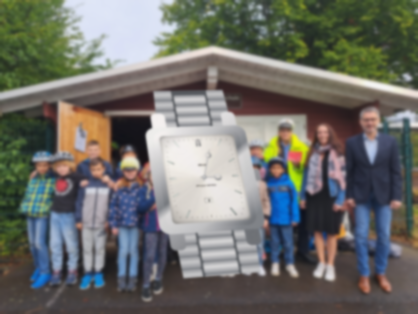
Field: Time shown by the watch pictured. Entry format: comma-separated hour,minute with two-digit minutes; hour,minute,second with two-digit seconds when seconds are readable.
3,03
